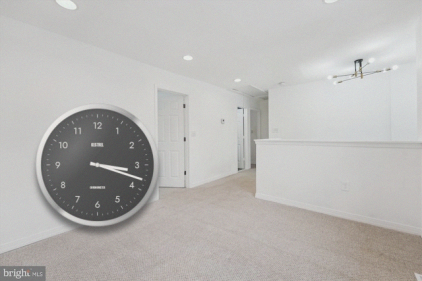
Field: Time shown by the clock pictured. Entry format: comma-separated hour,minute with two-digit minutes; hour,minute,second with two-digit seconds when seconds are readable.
3,18
